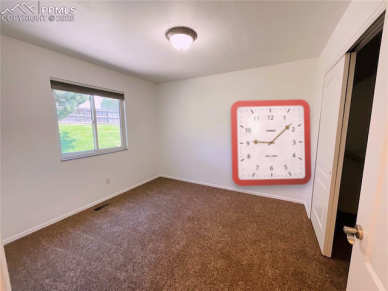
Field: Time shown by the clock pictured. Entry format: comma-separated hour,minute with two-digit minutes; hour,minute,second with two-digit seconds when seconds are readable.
9,08
